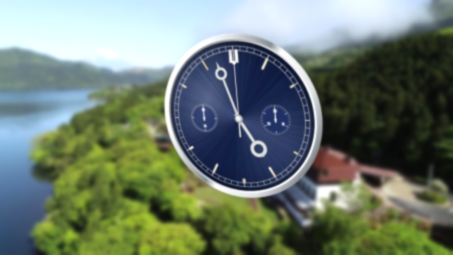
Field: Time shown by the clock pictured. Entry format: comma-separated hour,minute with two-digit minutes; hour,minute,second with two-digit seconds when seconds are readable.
4,57
